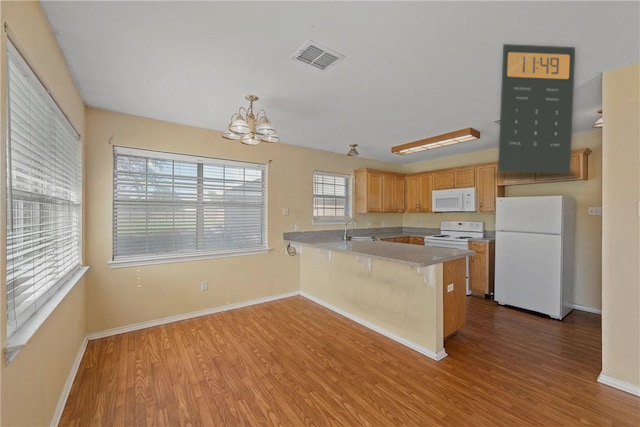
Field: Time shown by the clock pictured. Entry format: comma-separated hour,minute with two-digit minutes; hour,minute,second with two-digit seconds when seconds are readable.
11,49
